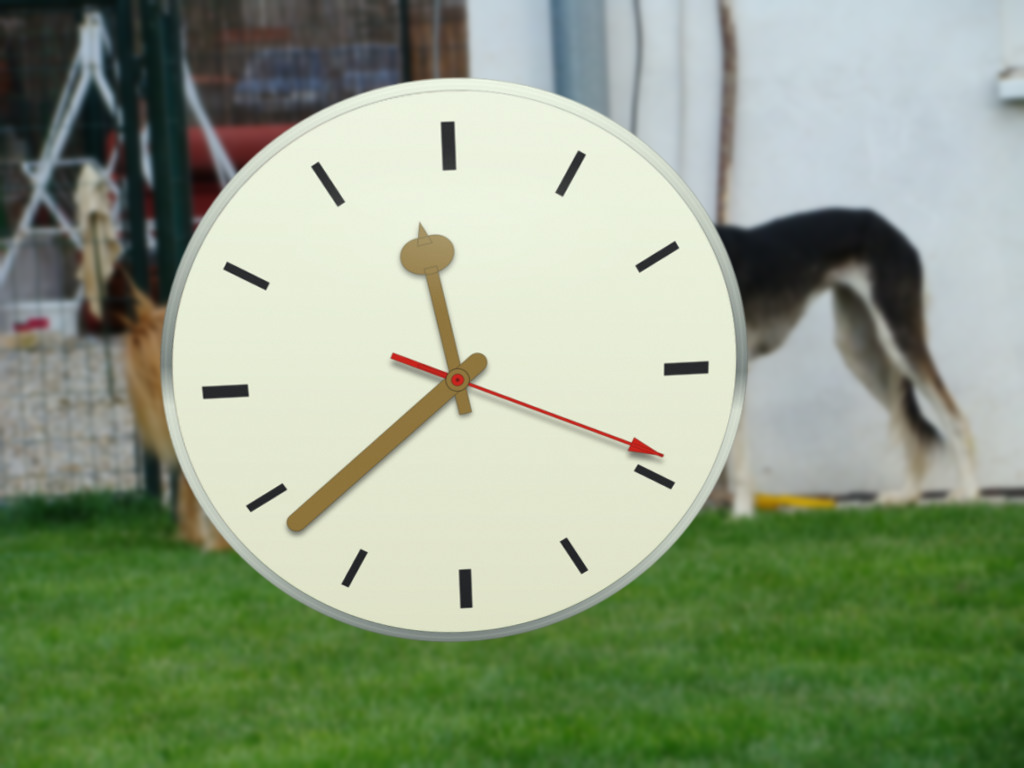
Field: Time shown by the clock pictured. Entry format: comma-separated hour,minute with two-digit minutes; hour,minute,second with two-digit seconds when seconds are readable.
11,38,19
